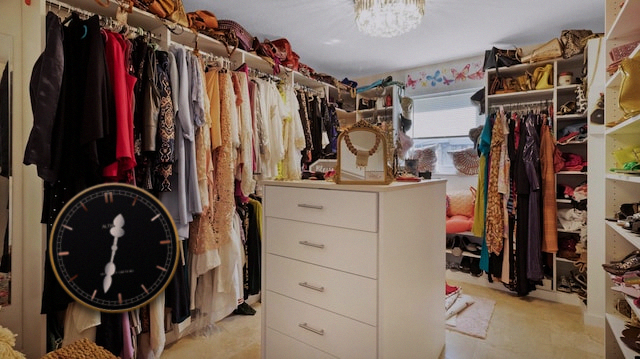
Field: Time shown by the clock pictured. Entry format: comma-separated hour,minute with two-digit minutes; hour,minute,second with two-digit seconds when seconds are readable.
12,33
